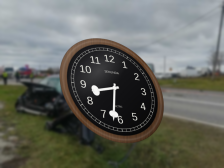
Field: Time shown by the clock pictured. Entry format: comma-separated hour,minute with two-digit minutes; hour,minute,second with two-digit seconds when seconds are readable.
8,32
